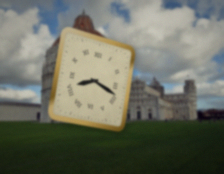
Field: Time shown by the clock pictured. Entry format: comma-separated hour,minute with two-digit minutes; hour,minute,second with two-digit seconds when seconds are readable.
8,18
